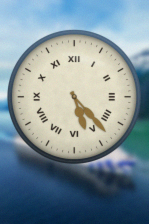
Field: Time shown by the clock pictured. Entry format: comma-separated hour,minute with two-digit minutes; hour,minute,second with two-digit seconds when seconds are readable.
5,23
